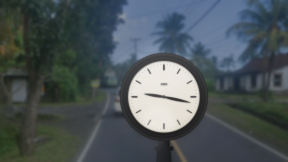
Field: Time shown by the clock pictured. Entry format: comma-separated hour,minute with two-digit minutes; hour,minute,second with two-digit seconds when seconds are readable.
9,17
